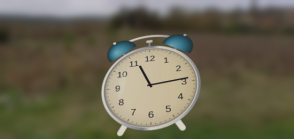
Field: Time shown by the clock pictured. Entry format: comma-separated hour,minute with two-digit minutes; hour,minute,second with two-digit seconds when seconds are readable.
11,14
